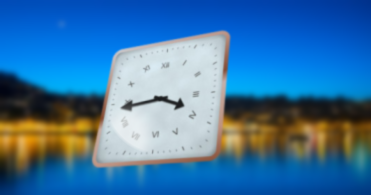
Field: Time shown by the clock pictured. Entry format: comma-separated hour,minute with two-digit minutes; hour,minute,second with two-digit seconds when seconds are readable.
3,44
